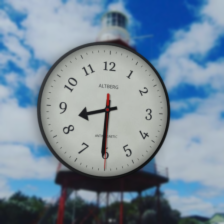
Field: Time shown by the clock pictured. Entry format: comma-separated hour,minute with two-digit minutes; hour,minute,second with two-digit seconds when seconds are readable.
8,30,30
